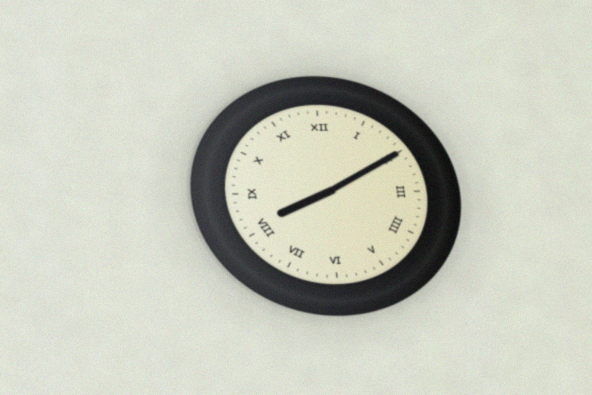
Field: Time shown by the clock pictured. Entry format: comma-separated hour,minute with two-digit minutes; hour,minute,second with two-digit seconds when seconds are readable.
8,10
